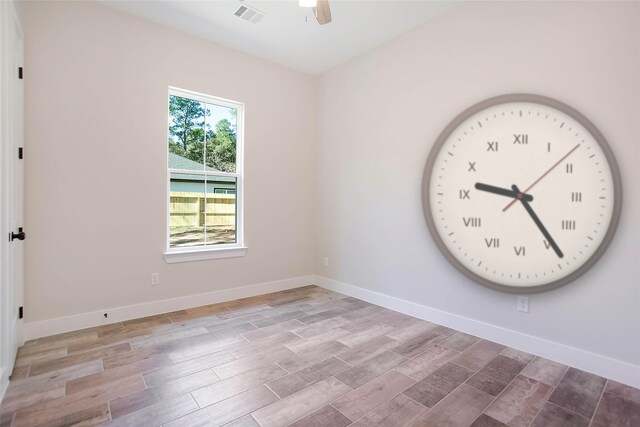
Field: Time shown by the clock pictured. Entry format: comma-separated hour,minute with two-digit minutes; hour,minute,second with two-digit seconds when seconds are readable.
9,24,08
